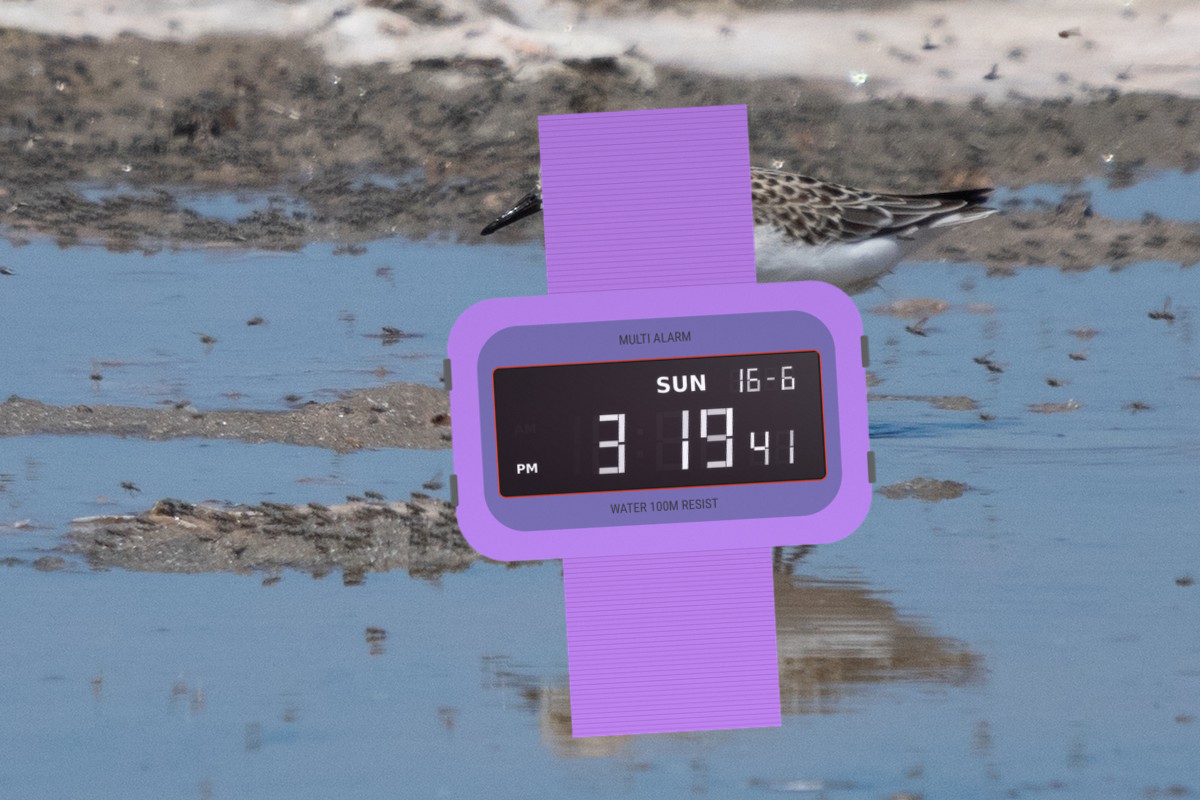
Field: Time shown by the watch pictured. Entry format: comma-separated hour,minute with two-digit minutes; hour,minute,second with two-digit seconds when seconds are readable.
3,19,41
